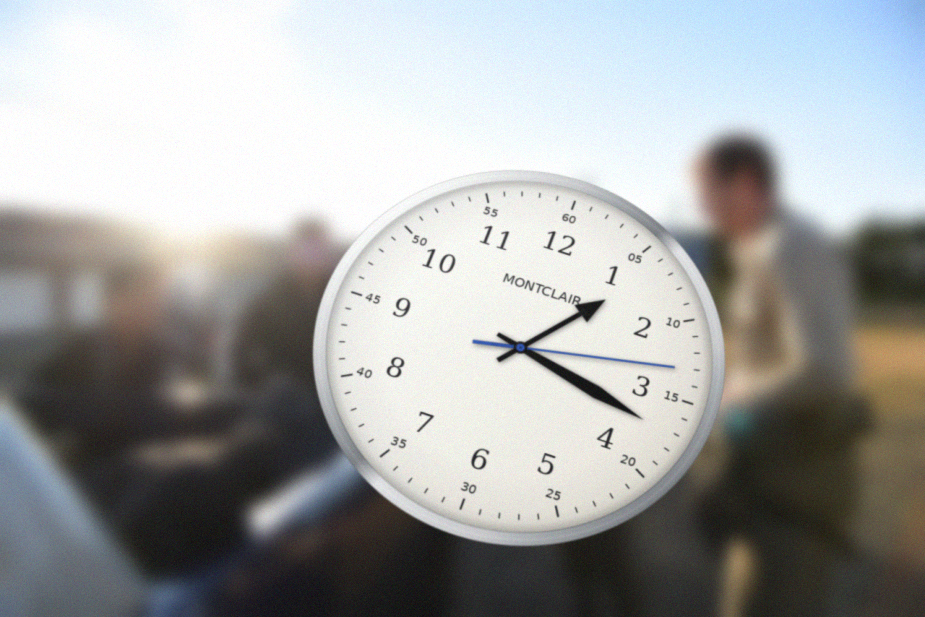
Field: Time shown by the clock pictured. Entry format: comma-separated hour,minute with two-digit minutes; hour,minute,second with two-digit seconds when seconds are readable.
1,17,13
